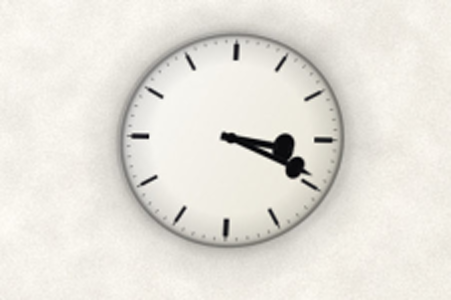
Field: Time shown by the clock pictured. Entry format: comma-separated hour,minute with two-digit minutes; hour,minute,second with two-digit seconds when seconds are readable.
3,19
